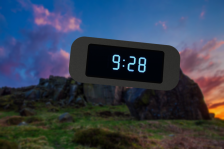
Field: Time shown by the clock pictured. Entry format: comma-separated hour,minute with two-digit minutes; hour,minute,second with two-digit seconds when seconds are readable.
9,28
